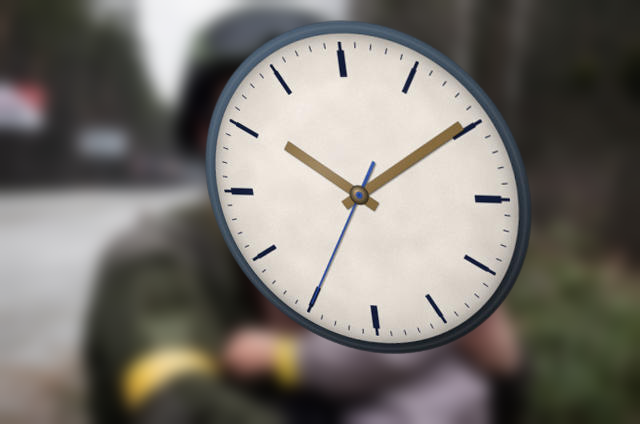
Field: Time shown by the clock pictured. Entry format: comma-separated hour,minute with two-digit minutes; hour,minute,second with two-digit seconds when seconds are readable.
10,09,35
